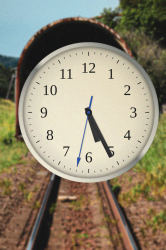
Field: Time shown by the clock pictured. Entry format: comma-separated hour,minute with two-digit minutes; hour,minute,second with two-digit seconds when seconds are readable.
5,25,32
